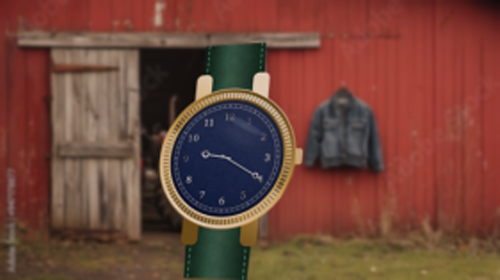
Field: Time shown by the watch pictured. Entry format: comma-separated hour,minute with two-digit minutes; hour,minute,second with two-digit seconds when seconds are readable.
9,20
